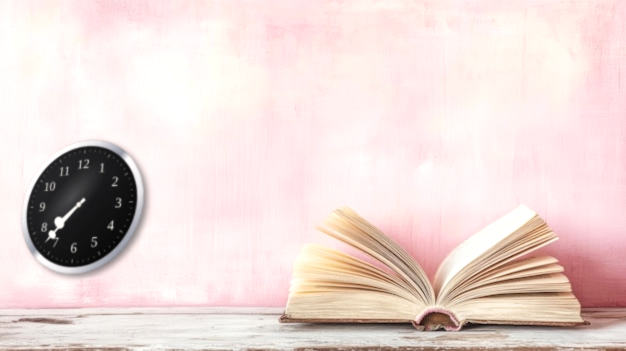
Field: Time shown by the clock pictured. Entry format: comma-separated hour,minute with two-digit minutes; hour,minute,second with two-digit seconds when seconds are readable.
7,37
